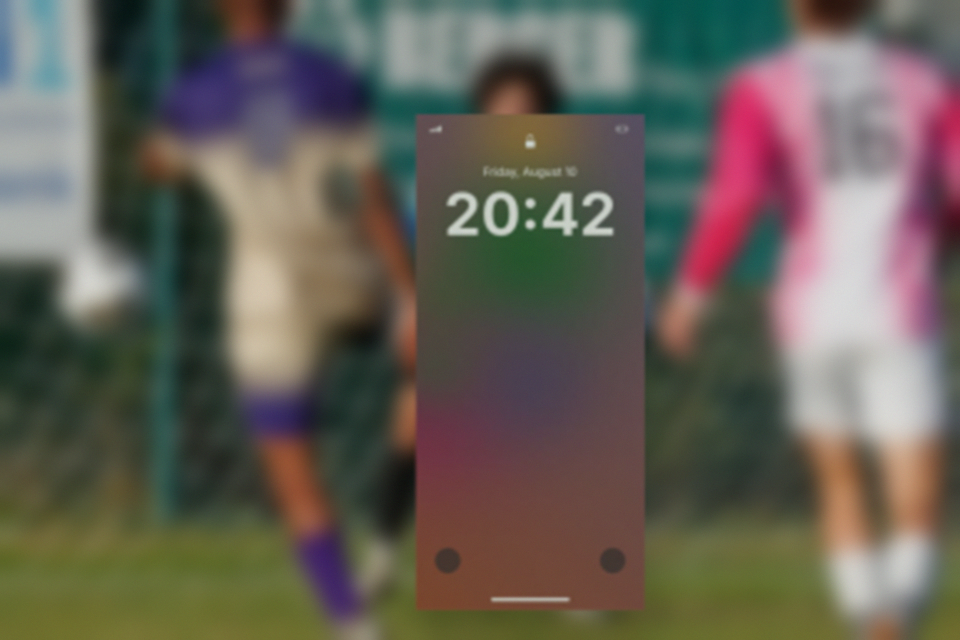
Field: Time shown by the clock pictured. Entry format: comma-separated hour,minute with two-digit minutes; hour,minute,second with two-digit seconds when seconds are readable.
20,42
